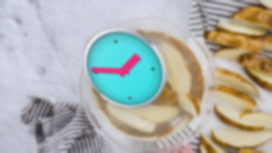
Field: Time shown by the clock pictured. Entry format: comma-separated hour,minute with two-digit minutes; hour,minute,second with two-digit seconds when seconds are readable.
1,46
